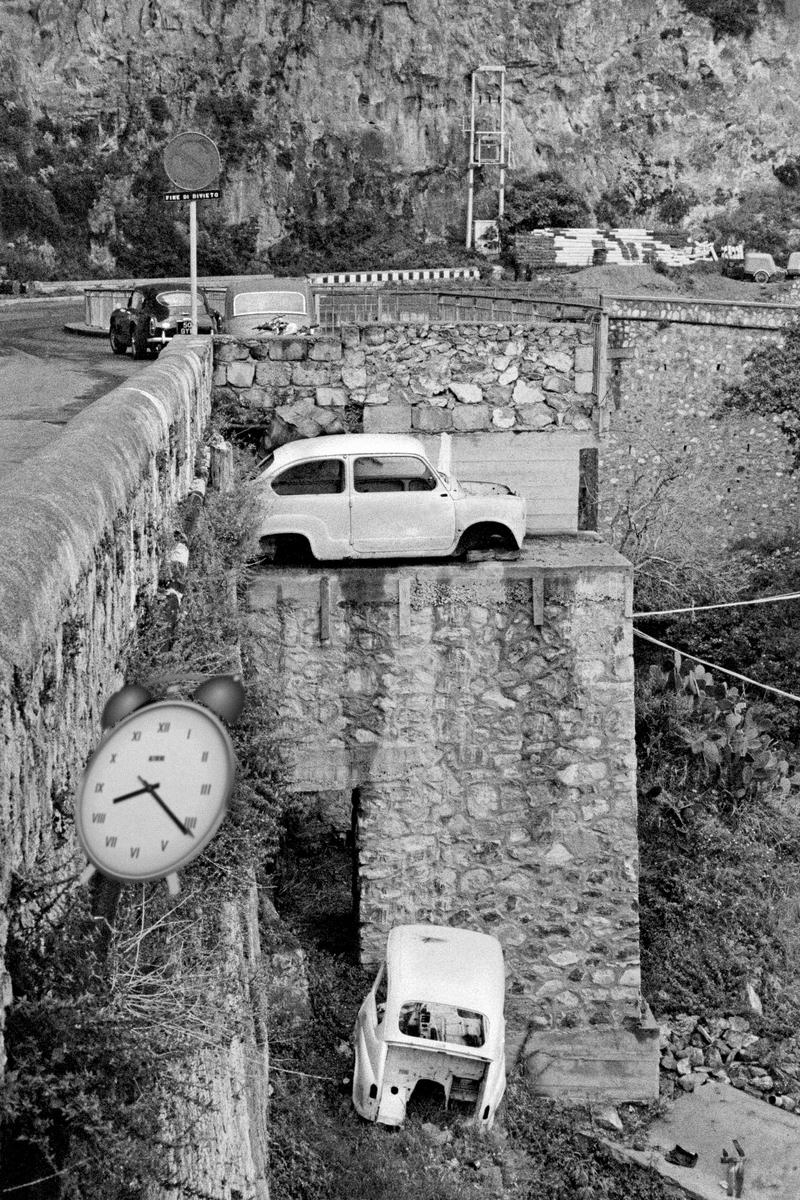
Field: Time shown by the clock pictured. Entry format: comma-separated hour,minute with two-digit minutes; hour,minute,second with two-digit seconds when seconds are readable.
8,21,21
